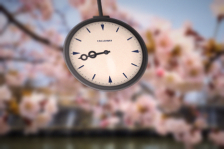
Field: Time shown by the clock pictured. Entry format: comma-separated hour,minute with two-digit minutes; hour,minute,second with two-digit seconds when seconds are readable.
8,43
